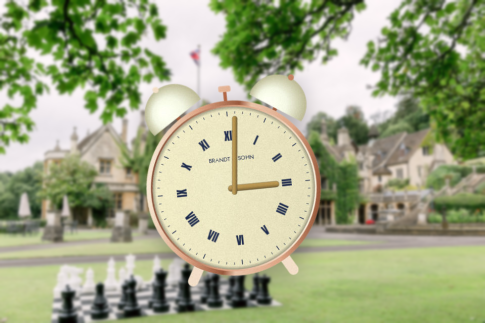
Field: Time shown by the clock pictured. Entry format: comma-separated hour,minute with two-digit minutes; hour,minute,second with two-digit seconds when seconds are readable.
3,01
